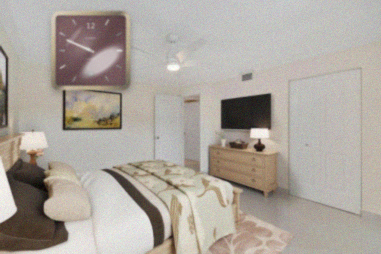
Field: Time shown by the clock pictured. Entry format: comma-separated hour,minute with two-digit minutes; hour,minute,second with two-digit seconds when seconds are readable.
9,49
